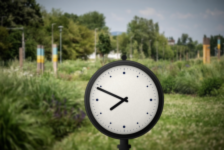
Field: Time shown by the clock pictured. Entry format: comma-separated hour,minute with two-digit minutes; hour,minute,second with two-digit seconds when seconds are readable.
7,49
